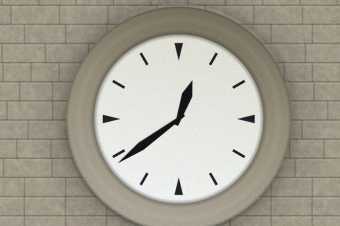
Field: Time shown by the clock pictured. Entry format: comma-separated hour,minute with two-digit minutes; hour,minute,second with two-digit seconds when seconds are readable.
12,39
